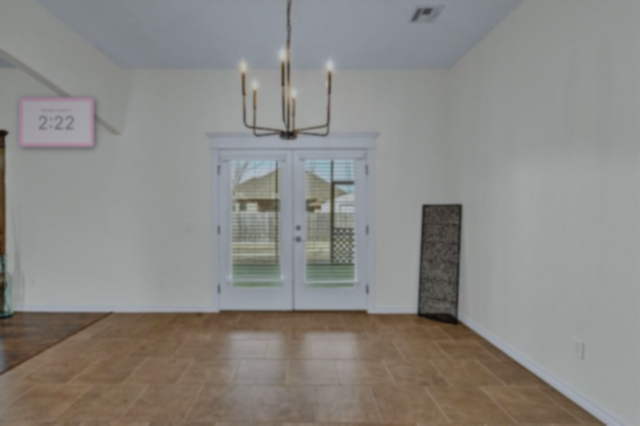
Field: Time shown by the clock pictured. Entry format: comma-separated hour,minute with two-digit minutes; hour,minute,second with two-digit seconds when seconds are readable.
2,22
